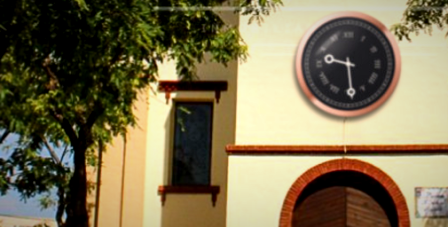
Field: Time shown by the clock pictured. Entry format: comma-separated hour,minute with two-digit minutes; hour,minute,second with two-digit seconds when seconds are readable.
9,29
